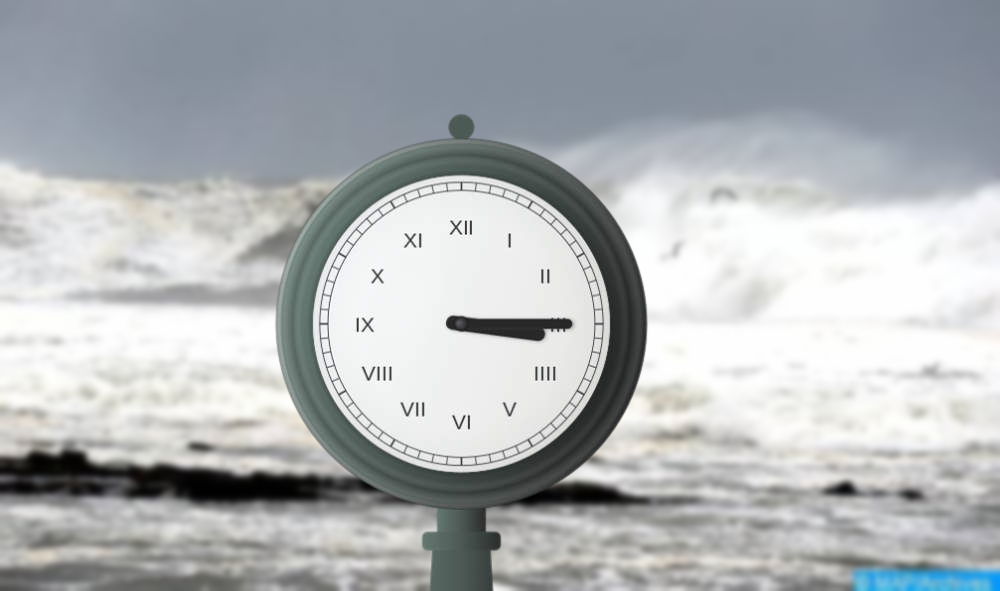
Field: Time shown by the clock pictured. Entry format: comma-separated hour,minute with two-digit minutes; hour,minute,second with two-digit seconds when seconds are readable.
3,15
